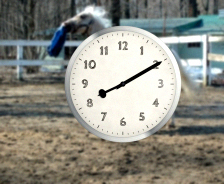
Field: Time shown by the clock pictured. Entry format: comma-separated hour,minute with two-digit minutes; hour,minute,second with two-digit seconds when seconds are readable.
8,10
